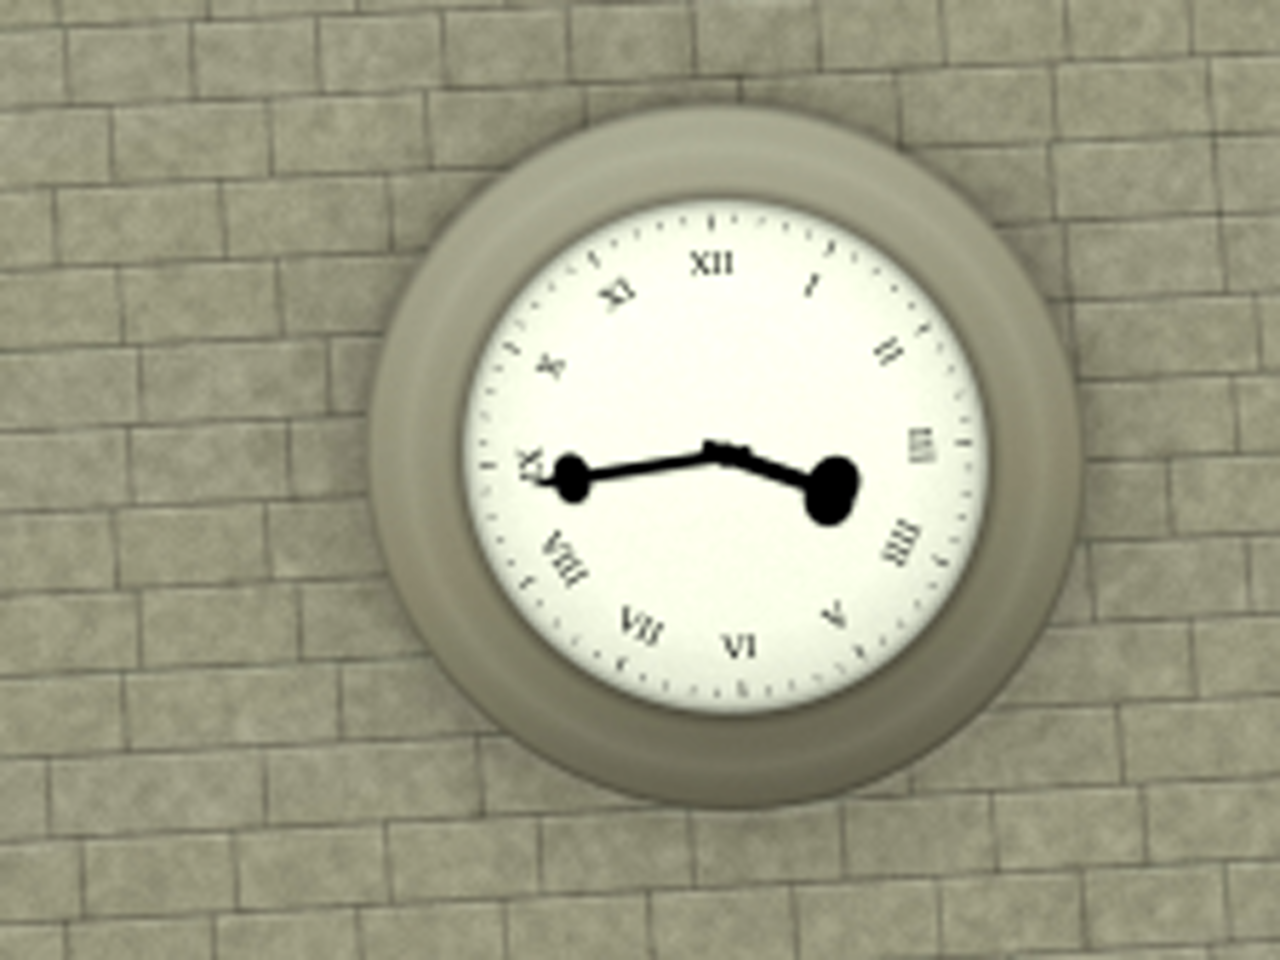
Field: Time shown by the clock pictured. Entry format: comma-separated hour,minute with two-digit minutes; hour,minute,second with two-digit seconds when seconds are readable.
3,44
